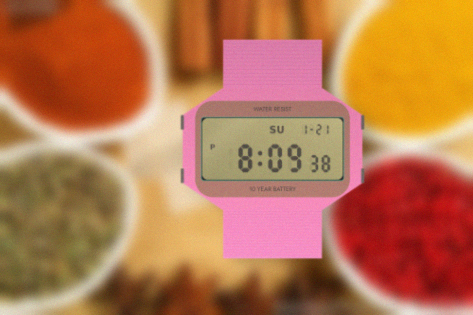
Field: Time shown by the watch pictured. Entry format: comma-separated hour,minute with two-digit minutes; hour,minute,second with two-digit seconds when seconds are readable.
8,09,38
